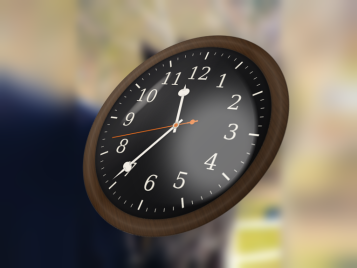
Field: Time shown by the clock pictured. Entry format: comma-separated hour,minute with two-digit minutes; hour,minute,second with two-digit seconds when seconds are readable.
11,35,42
